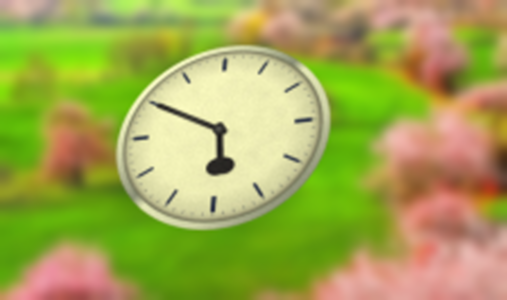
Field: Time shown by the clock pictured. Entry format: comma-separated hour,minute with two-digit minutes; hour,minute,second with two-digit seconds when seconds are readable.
5,50
